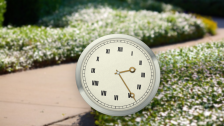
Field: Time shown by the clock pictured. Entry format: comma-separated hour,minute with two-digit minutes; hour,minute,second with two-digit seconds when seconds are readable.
2,24
